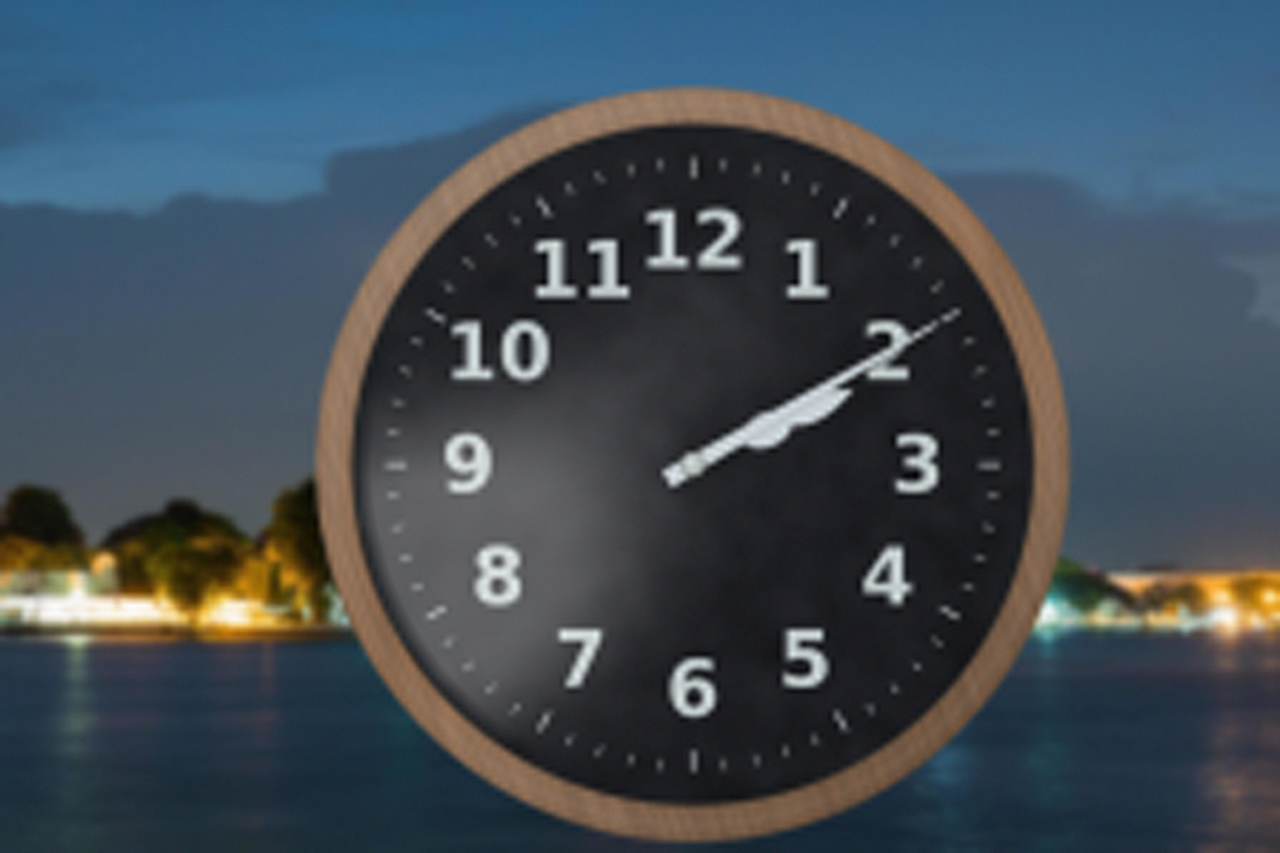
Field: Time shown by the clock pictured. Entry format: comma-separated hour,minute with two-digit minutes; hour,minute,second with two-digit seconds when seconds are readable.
2,10
